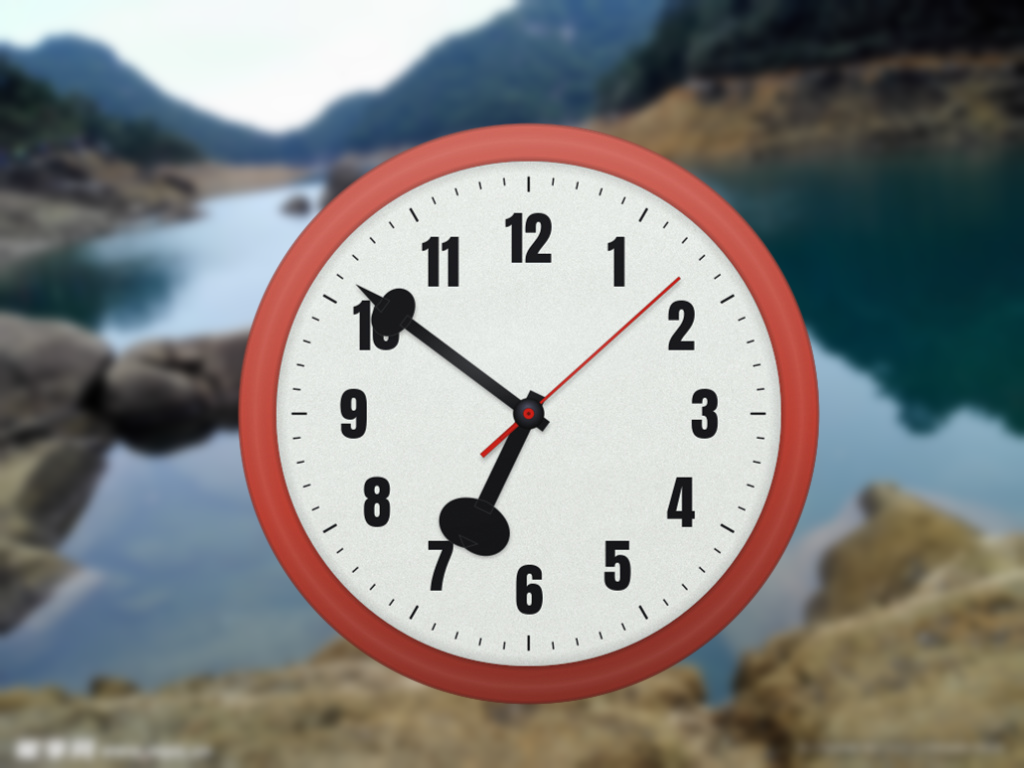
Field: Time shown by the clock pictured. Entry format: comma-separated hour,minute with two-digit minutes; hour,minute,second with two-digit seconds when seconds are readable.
6,51,08
